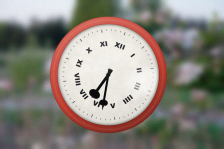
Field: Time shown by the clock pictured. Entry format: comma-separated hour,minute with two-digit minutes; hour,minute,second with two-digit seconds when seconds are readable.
6,28
